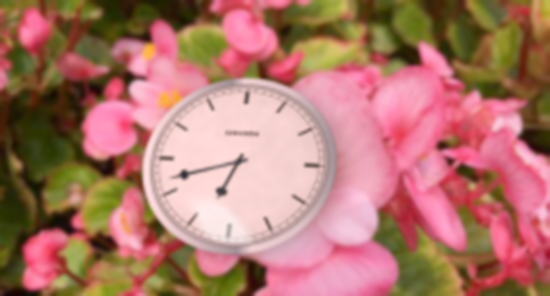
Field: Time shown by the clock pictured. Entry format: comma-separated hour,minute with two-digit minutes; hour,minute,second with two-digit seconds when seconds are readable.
6,42
